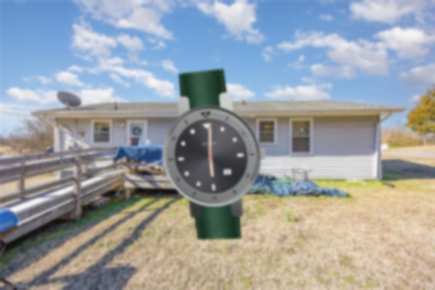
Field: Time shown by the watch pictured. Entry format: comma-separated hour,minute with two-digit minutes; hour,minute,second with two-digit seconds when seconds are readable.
6,01
